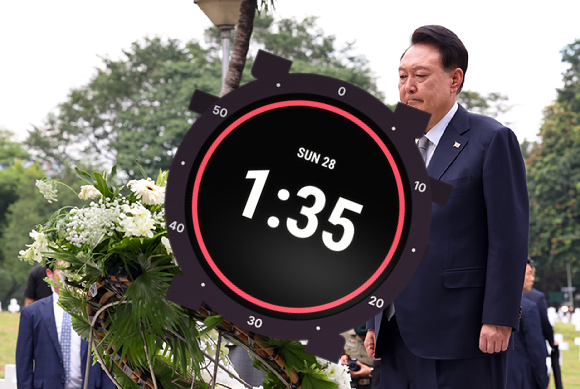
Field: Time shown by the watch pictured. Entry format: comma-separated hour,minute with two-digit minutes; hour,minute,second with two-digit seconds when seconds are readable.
1,35
